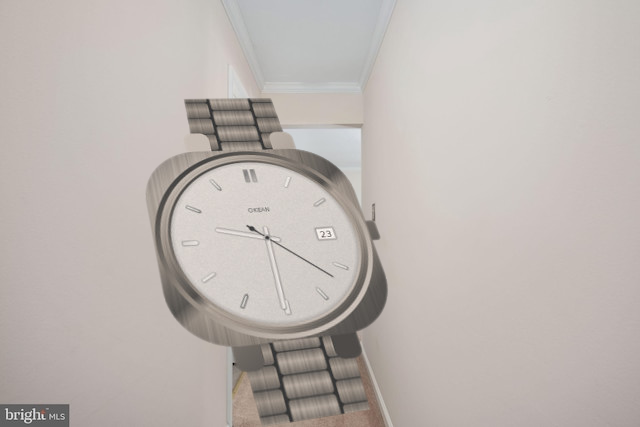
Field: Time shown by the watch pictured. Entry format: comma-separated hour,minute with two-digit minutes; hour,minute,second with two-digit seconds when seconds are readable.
9,30,22
